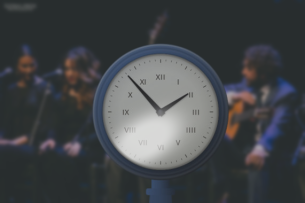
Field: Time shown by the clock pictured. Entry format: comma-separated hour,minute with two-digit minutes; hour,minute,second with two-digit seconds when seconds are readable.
1,53
